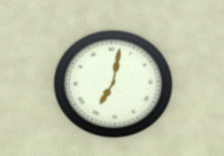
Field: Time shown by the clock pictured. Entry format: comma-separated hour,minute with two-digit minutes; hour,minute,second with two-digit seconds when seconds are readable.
7,02
